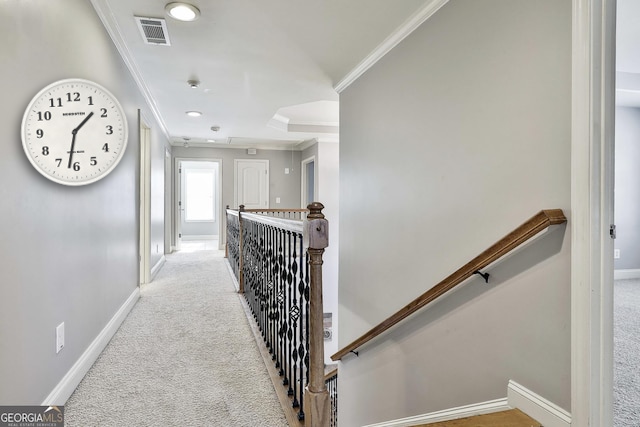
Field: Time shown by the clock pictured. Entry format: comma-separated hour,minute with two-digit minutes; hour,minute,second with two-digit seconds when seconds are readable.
1,32
